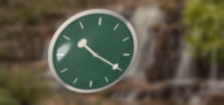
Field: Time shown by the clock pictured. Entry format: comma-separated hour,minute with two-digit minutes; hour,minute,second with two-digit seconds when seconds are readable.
10,20
